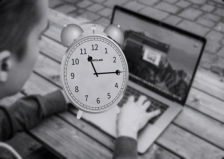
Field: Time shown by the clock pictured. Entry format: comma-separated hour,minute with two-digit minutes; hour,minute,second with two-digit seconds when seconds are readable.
11,15
